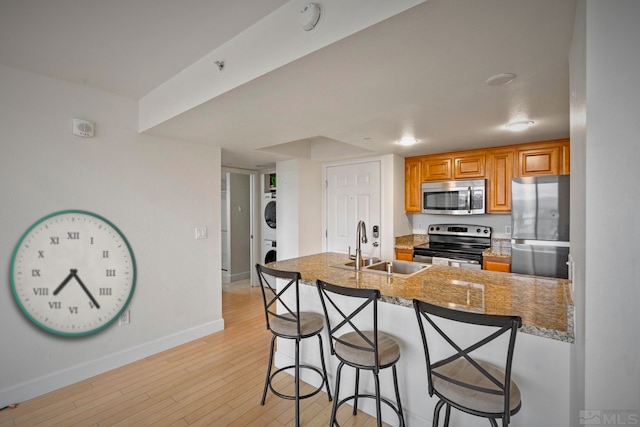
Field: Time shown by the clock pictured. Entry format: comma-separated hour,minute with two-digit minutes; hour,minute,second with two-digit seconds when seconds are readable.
7,24
